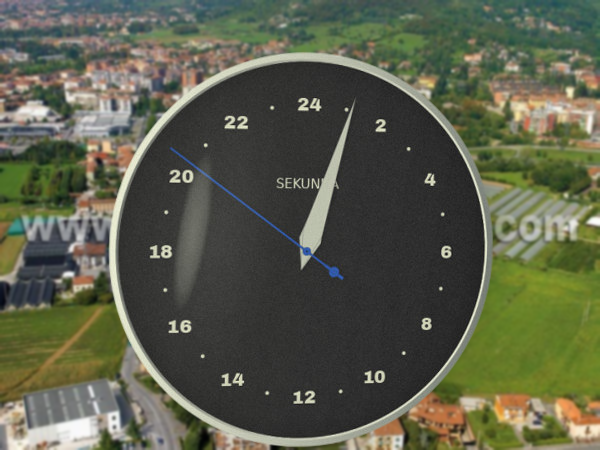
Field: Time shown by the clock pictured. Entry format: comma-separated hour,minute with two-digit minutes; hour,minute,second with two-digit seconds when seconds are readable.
1,02,51
